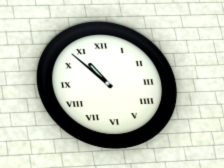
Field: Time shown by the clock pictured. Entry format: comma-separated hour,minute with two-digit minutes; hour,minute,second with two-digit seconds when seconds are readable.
10,53
